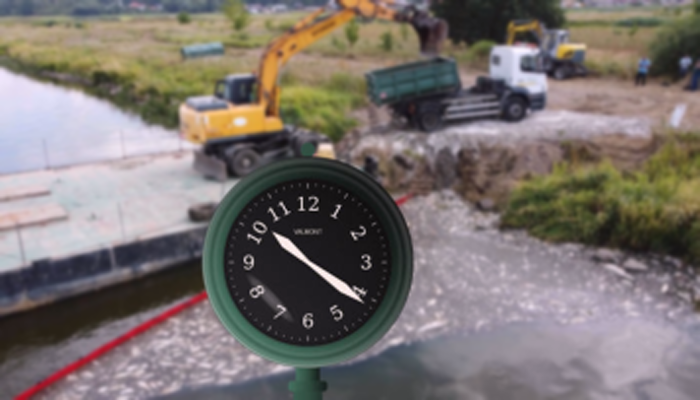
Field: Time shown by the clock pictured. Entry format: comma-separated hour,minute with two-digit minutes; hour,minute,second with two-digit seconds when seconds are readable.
10,21
